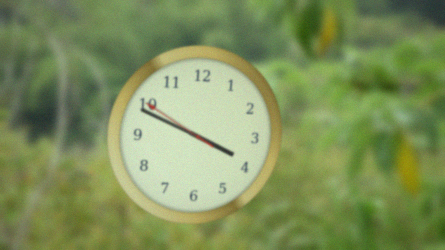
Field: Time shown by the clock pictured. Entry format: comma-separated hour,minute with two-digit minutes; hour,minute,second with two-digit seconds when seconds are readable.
3,48,50
